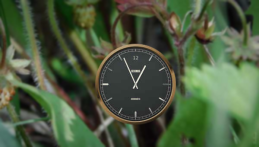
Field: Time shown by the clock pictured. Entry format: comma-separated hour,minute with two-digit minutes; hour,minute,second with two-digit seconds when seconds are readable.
12,56
